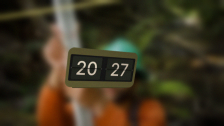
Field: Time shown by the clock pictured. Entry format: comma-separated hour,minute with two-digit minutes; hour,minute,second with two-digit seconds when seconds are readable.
20,27
